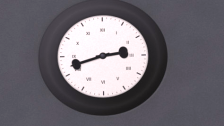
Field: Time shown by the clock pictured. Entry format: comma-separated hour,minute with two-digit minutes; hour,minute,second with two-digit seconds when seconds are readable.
2,42
